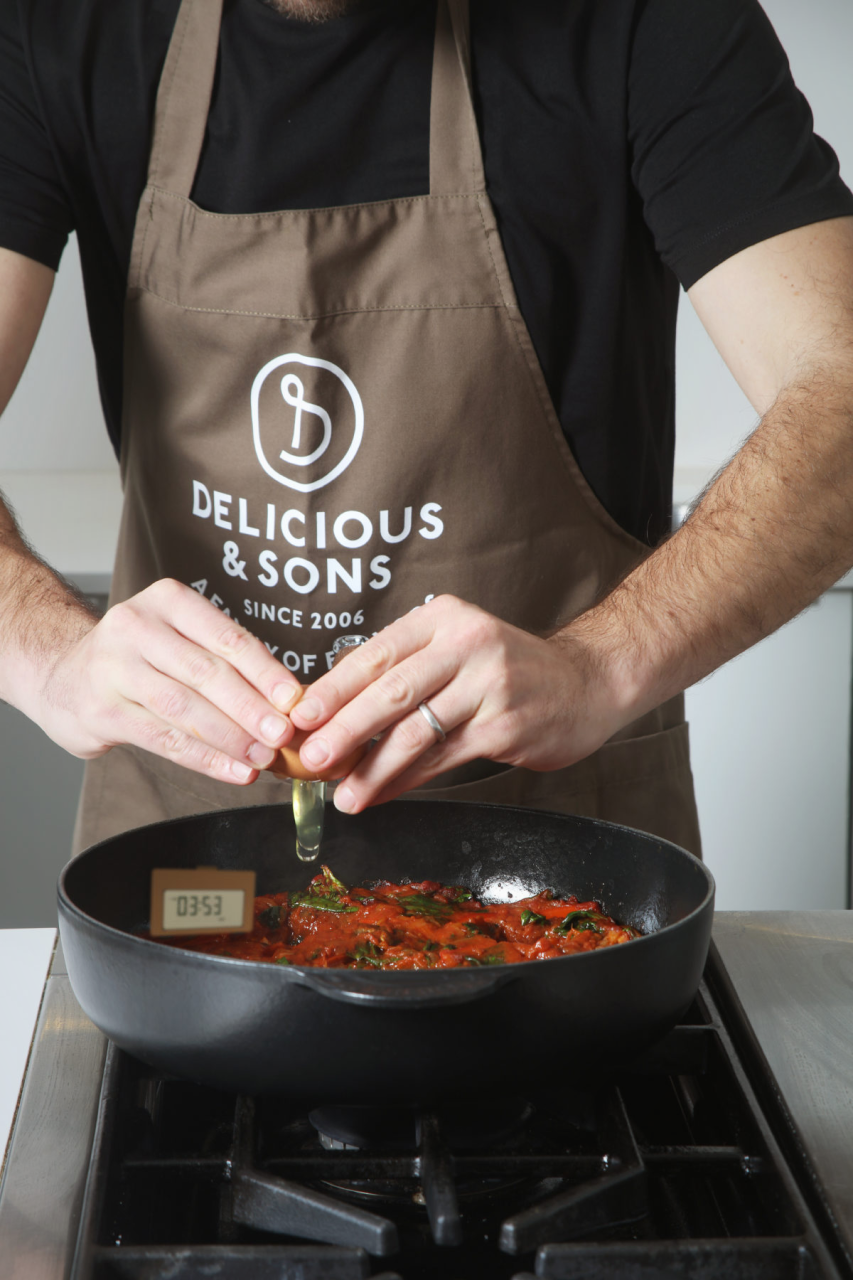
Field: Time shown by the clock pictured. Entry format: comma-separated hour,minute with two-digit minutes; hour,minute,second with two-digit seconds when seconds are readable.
3,53
